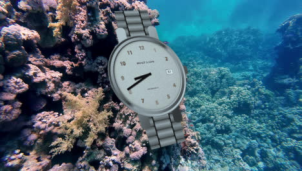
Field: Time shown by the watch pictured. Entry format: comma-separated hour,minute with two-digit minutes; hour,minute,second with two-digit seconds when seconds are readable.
8,41
